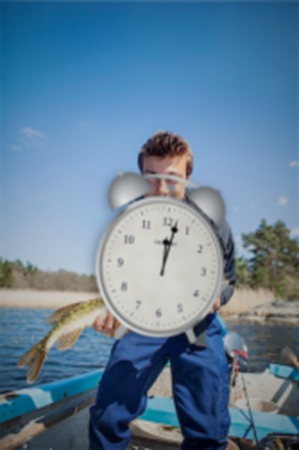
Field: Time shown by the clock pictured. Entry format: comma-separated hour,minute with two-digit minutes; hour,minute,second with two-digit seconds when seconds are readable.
12,02
